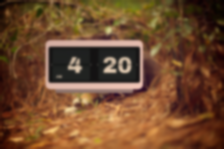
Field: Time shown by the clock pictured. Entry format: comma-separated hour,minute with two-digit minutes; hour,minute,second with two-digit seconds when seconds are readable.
4,20
